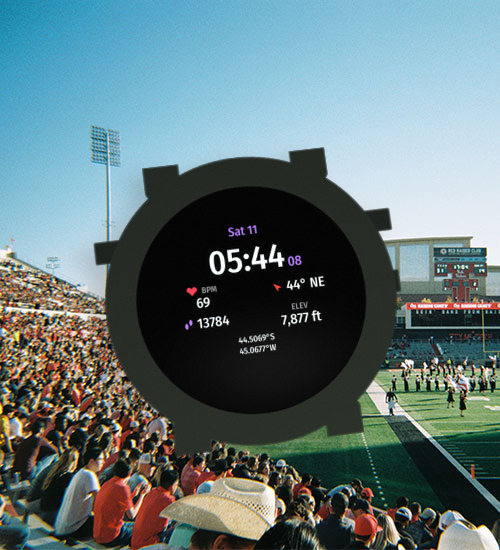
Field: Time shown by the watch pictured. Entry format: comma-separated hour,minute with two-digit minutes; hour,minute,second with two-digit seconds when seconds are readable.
5,44,08
